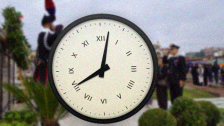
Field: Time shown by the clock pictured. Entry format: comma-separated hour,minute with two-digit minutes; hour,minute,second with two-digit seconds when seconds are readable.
8,02
